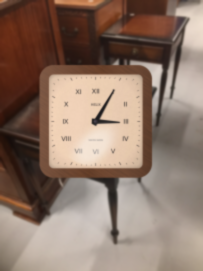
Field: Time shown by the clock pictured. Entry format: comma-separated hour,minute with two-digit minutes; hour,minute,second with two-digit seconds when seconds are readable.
3,05
